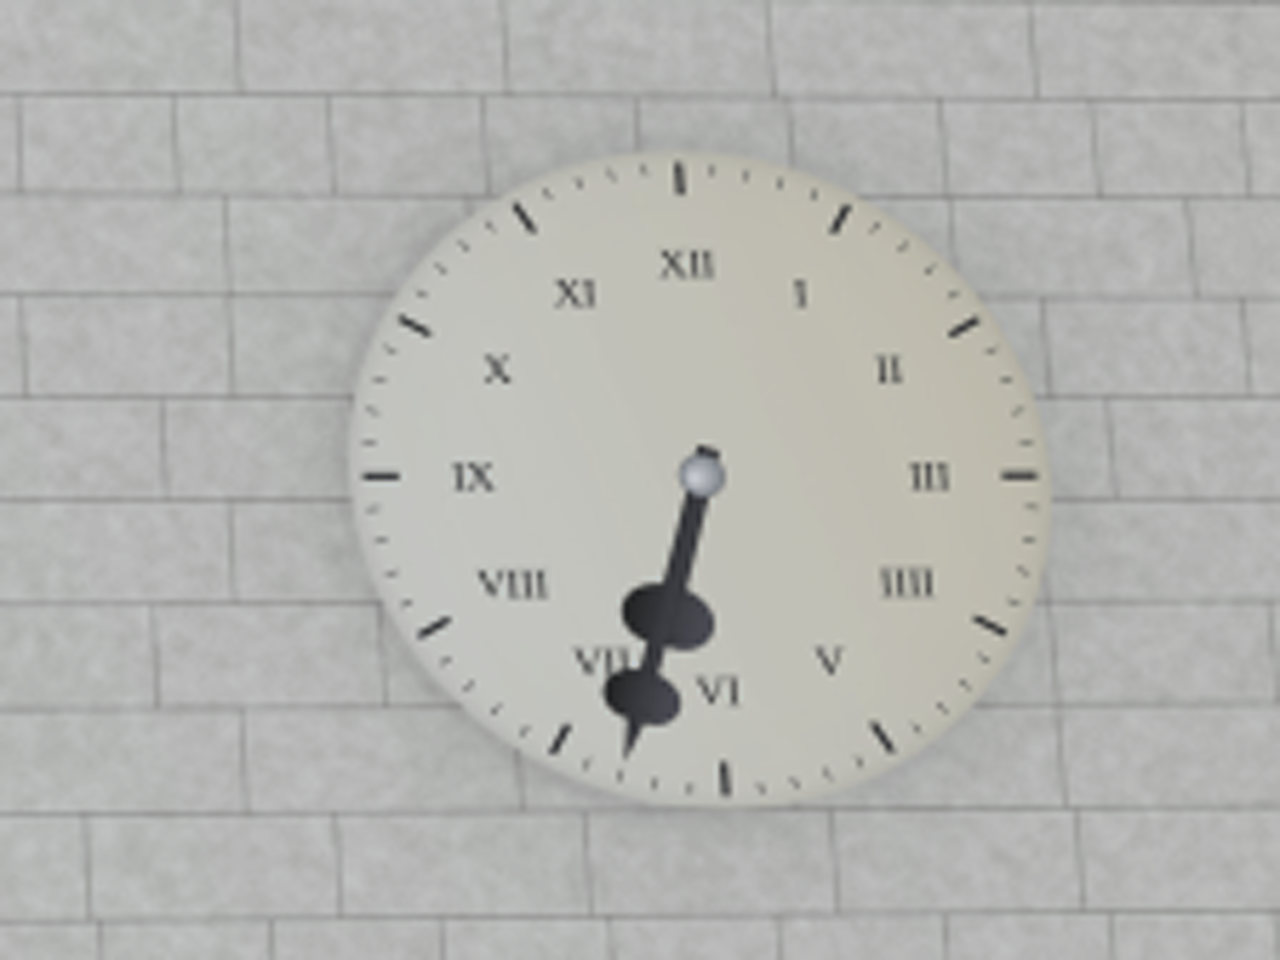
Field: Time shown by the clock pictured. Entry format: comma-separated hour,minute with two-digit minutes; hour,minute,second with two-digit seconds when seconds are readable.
6,33
